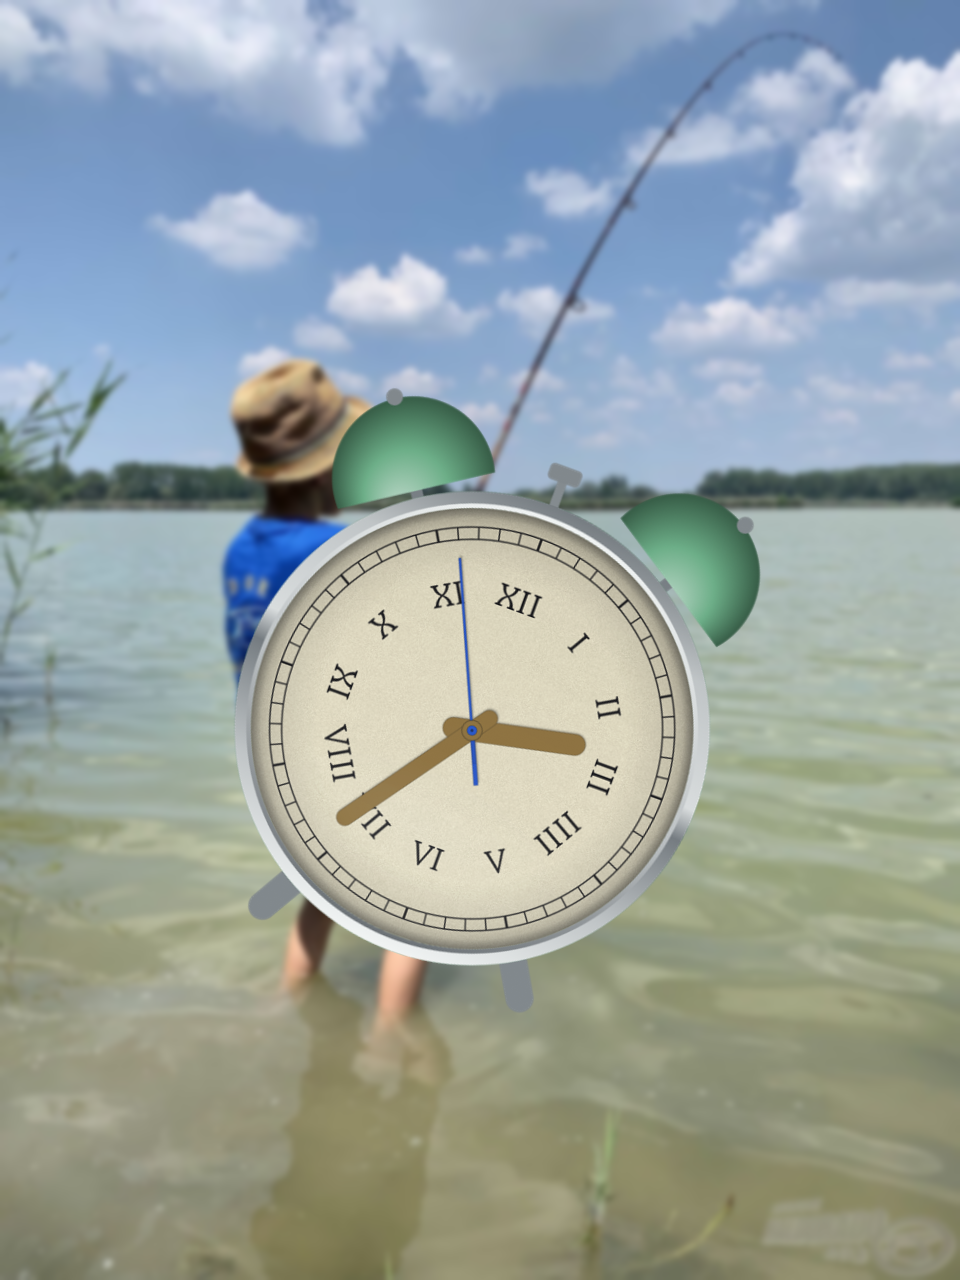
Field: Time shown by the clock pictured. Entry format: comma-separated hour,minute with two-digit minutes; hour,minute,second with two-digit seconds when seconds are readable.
2,35,56
